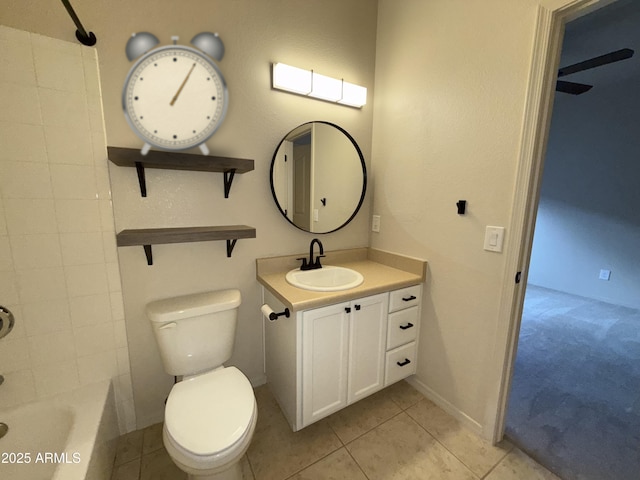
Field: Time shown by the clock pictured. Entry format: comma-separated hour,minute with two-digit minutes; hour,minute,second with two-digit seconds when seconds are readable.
1,05
